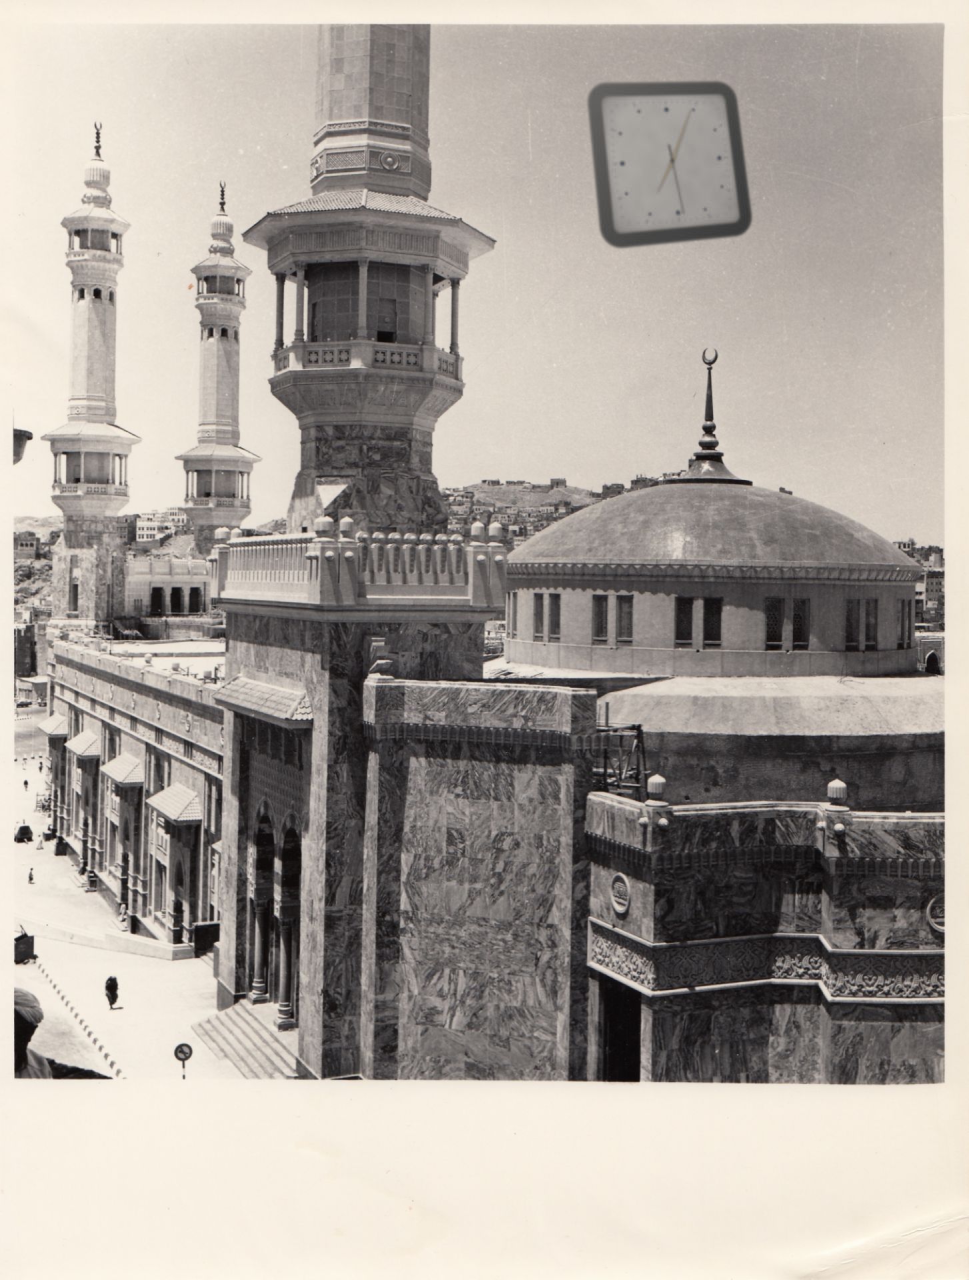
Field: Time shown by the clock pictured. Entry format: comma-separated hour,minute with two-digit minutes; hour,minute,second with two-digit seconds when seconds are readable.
7,04,29
